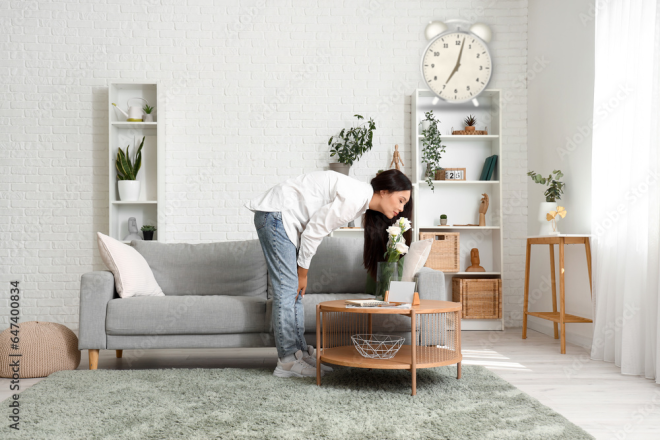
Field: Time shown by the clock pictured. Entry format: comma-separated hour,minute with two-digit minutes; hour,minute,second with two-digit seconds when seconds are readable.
7,02
